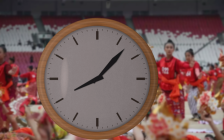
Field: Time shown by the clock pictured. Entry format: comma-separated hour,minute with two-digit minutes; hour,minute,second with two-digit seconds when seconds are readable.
8,07
